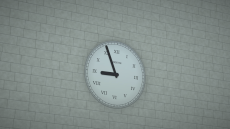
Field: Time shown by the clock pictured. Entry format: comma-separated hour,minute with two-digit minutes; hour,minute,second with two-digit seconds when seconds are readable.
8,56
